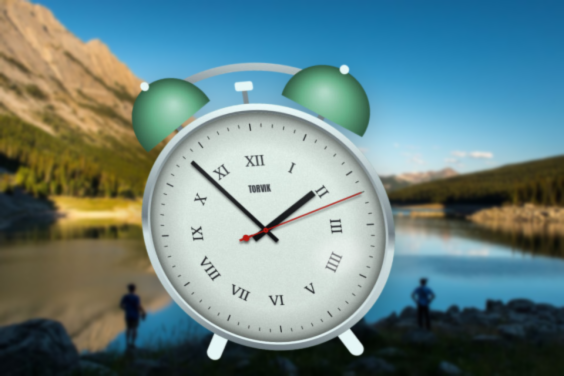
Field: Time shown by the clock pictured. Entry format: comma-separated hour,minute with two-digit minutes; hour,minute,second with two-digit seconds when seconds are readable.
1,53,12
